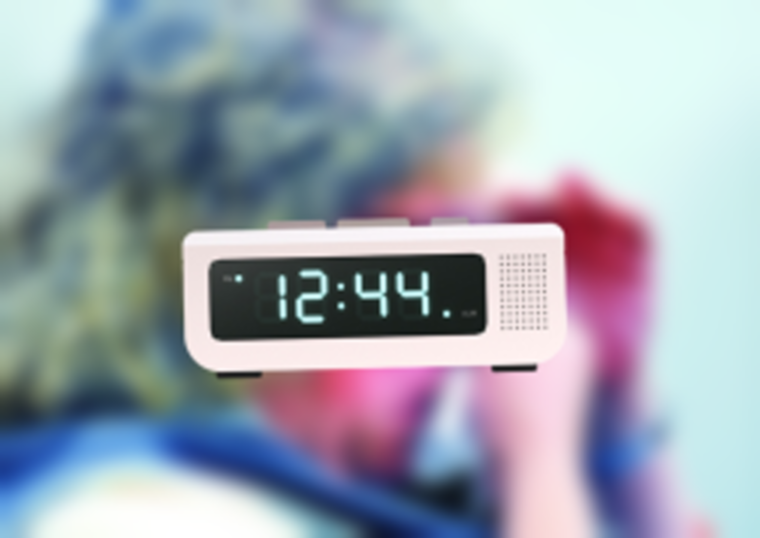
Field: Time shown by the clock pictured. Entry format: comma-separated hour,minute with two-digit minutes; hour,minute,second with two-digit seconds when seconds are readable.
12,44
